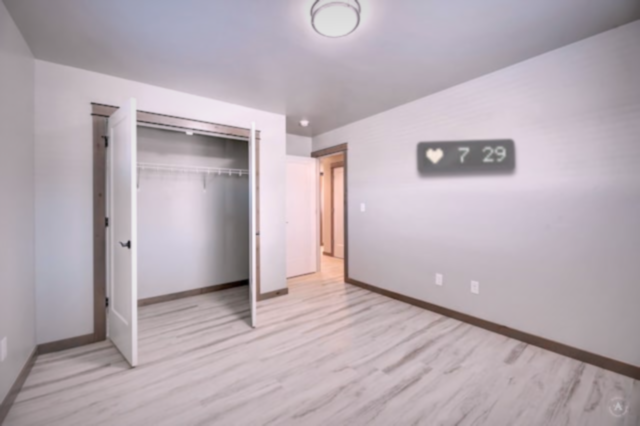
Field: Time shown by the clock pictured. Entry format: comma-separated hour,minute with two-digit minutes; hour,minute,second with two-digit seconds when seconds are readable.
7,29
